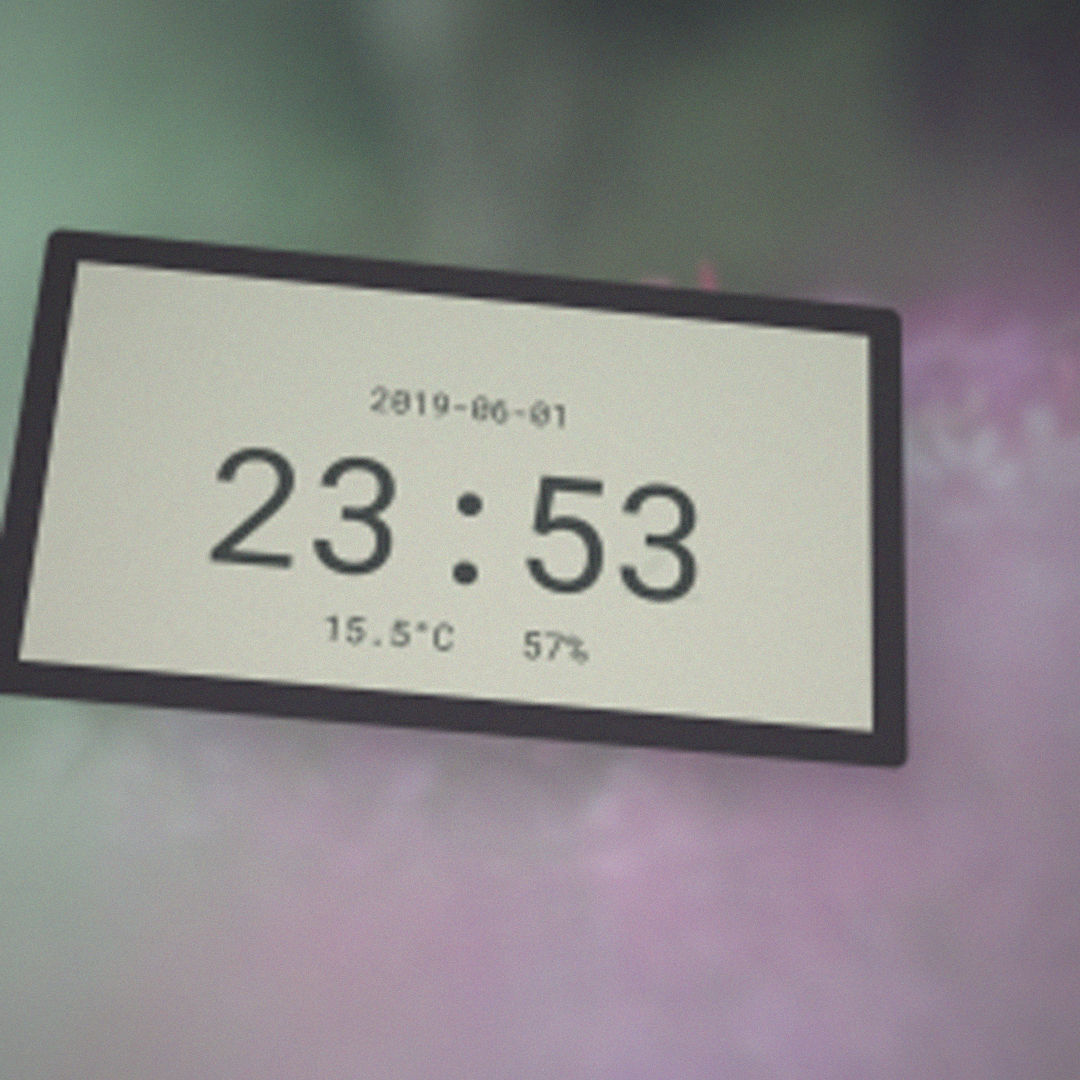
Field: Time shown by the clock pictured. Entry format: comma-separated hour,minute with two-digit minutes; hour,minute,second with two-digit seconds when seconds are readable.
23,53
